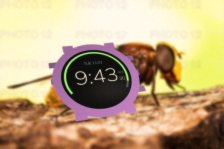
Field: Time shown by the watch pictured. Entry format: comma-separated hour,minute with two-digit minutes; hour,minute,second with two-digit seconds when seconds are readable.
9,43
